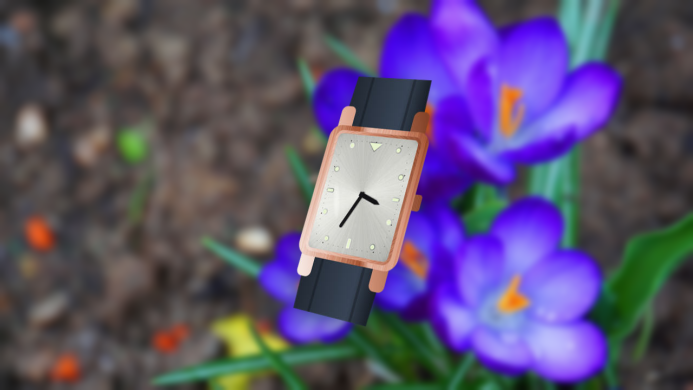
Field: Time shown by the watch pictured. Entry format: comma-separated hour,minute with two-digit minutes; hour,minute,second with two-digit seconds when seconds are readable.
3,34
